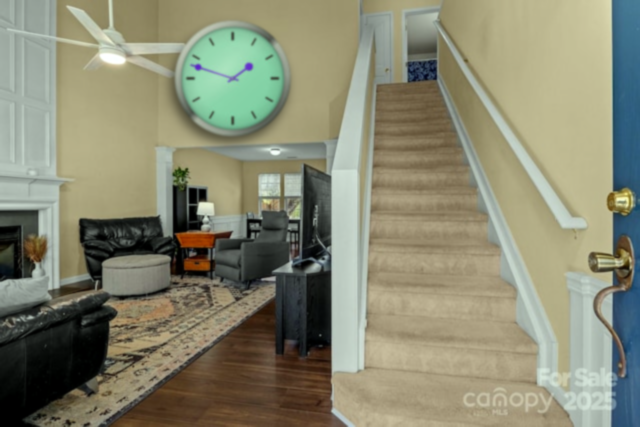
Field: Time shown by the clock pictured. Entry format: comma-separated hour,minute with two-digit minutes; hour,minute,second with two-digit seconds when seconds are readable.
1,48
